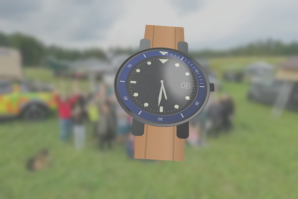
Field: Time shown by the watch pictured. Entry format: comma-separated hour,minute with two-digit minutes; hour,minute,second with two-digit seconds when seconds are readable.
5,31
